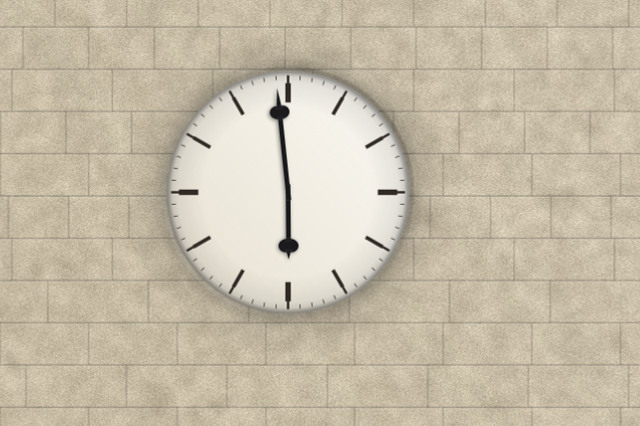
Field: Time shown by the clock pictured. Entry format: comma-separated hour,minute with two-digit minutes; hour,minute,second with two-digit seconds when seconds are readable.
5,59
